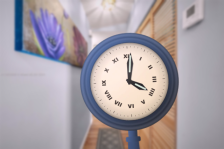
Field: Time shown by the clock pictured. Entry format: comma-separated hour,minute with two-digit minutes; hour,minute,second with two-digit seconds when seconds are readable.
4,01
